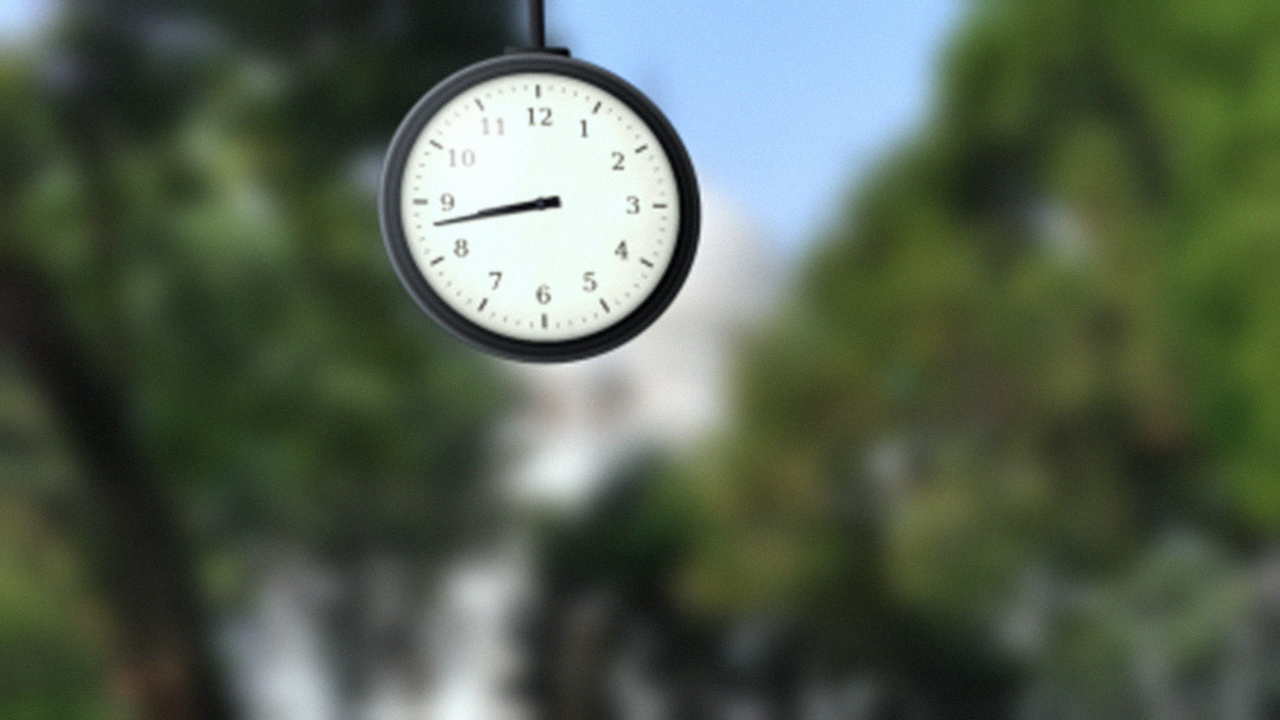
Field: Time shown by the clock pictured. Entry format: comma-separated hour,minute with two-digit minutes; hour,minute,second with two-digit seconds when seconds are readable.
8,43
